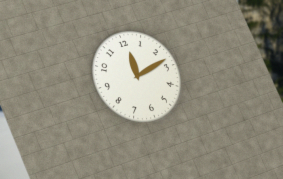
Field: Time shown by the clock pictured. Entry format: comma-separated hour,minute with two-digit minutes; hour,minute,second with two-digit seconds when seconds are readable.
12,13
